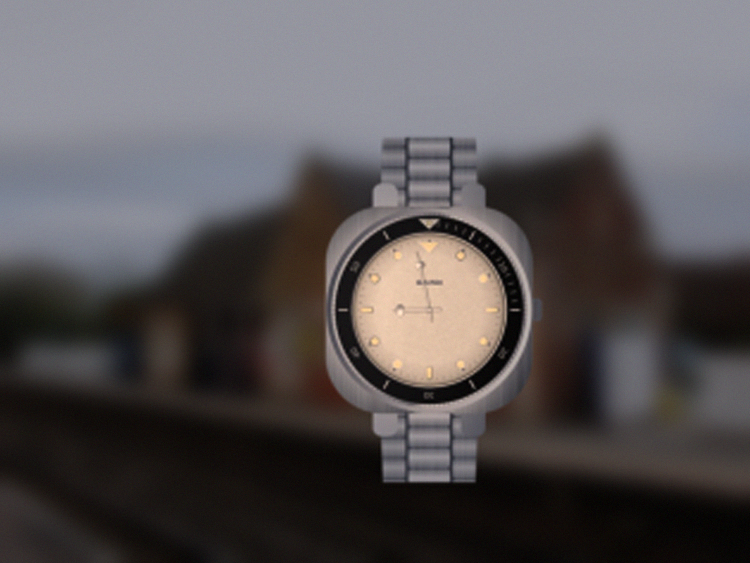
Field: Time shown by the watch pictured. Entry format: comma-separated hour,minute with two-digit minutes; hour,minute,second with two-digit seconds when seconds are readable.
8,58
